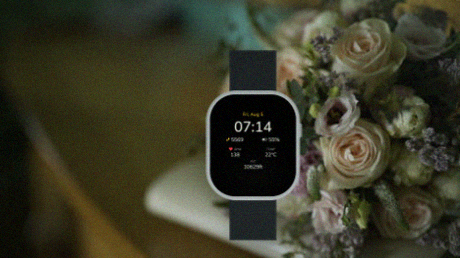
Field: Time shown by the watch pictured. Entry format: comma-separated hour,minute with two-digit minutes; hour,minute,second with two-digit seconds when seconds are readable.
7,14
